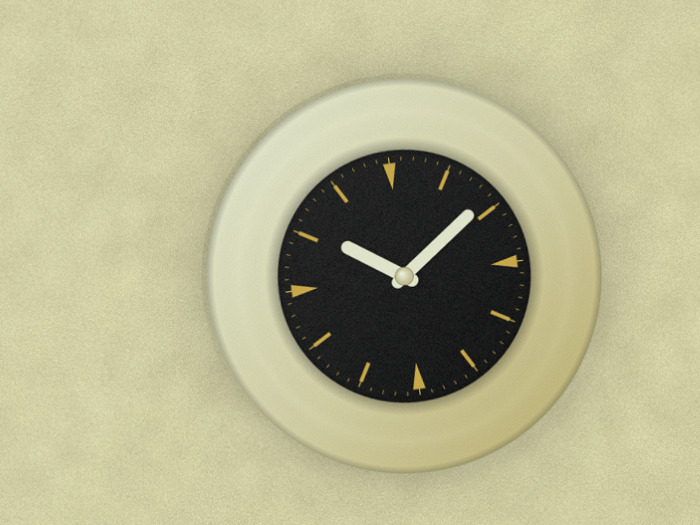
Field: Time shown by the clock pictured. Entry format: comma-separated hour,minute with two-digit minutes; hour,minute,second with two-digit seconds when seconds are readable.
10,09
